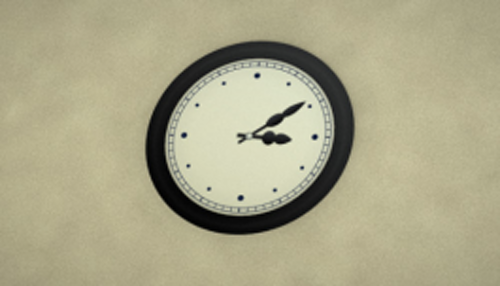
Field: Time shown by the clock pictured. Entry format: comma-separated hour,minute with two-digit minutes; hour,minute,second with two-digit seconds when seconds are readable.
3,09
